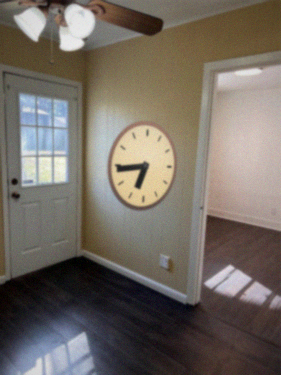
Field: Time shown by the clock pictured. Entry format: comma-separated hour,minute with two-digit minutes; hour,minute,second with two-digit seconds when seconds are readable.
6,44
